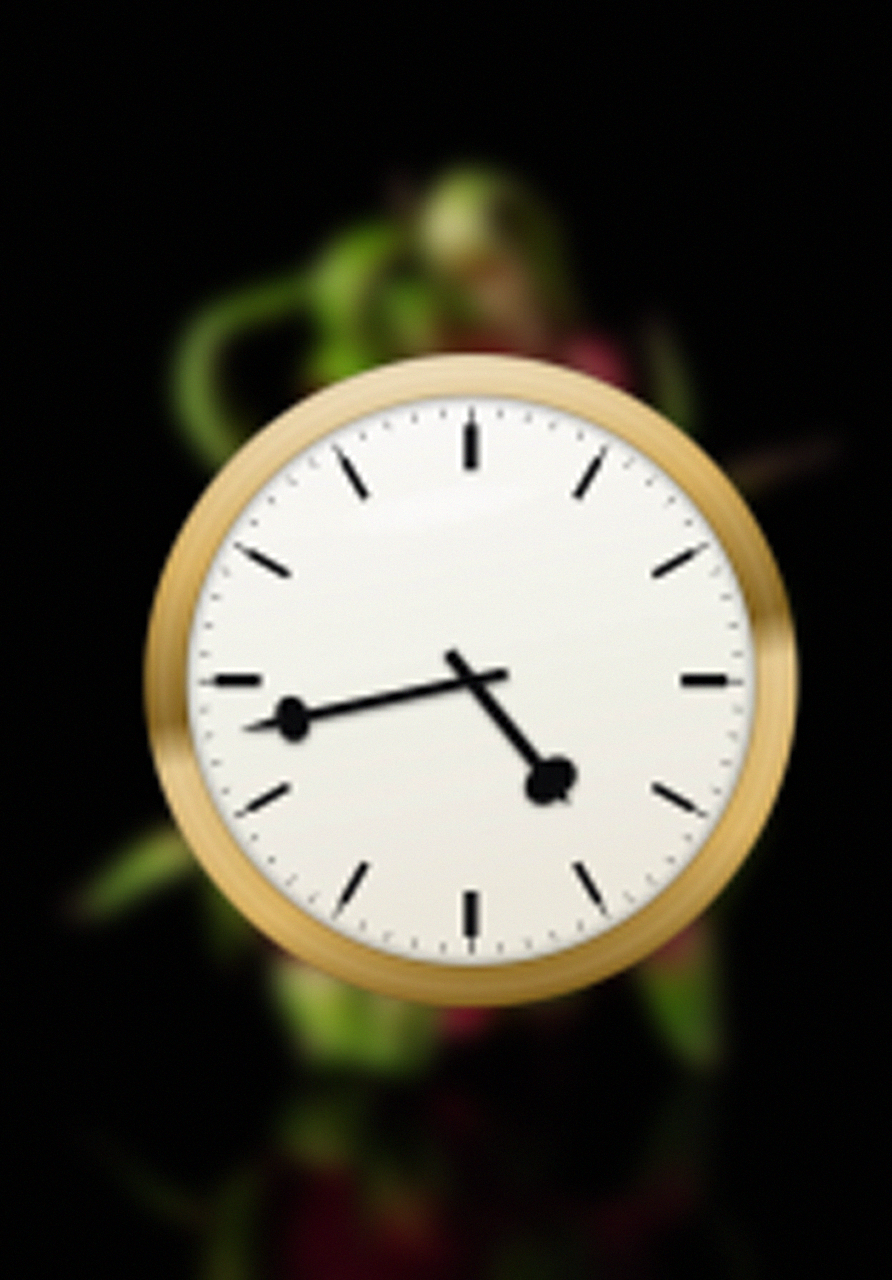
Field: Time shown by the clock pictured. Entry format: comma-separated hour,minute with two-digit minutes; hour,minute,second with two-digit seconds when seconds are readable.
4,43
